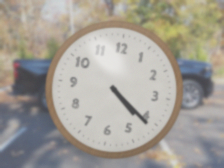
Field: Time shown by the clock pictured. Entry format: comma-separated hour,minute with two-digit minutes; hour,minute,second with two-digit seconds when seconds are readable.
4,21
